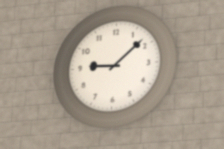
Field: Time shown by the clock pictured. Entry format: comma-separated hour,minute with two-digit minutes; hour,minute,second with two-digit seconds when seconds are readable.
9,08
